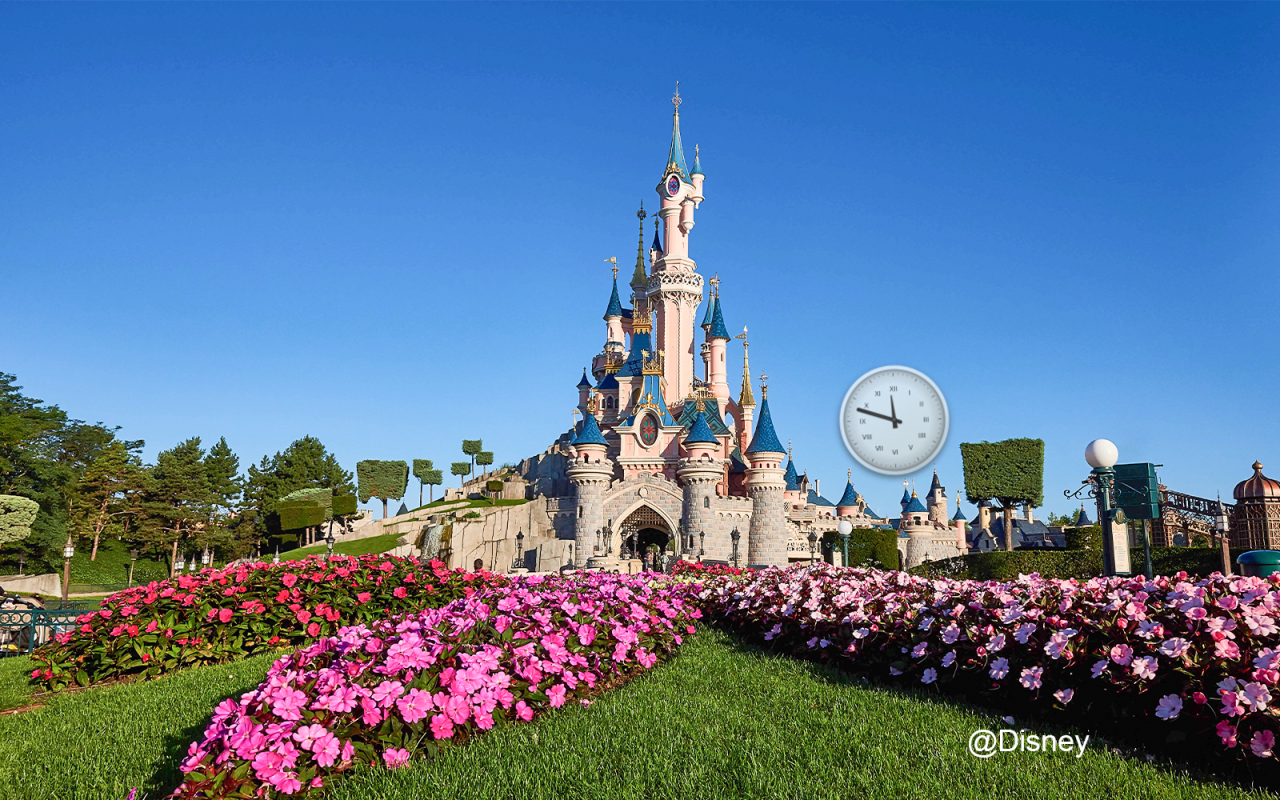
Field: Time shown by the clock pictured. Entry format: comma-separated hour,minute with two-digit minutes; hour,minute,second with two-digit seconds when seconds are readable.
11,48
